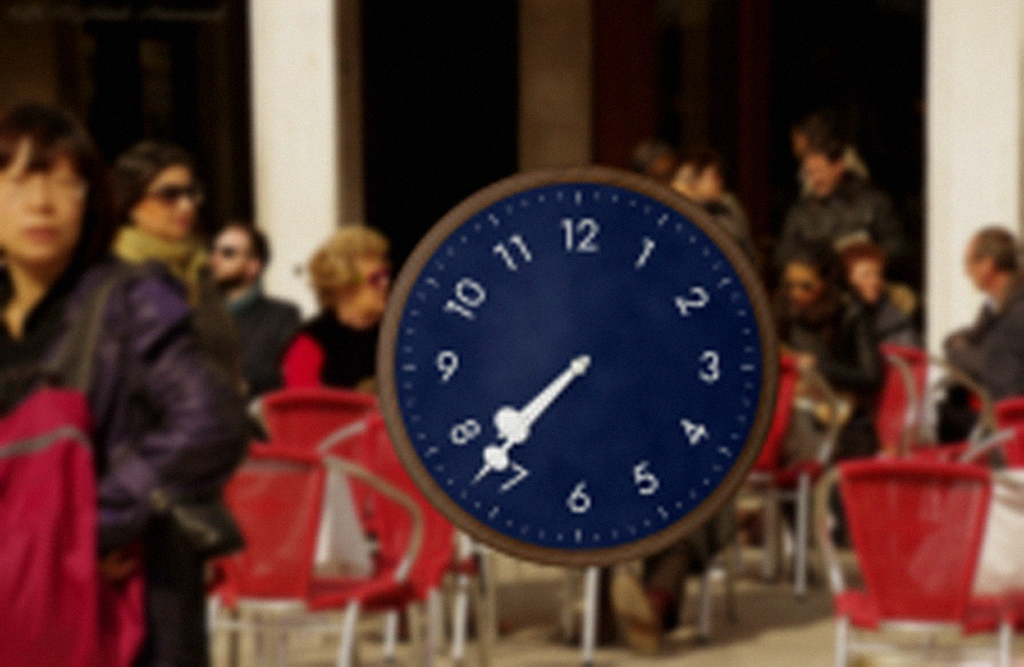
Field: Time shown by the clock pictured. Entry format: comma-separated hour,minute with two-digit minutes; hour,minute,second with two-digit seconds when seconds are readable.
7,37
